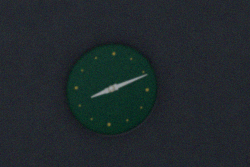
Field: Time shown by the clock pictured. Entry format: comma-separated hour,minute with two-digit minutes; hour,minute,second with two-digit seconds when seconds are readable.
8,11
